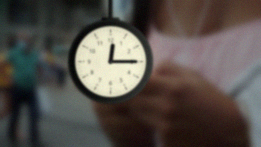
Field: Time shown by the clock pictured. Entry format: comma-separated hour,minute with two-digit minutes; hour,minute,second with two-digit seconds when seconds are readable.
12,15
